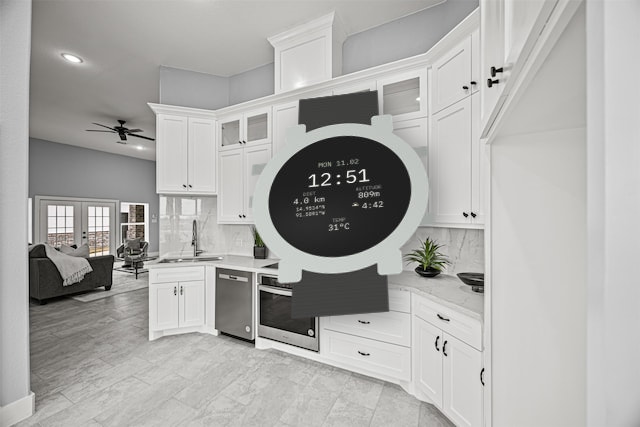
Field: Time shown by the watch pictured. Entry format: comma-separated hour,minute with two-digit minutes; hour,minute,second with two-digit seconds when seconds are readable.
12,51
